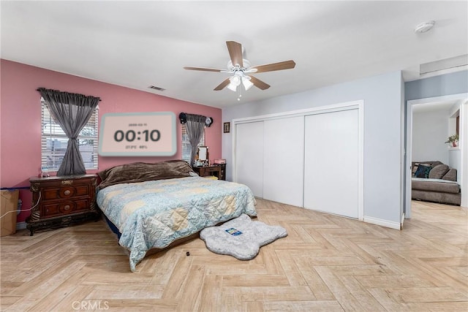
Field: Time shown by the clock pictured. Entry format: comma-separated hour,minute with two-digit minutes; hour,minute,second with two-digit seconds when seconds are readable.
0,10
